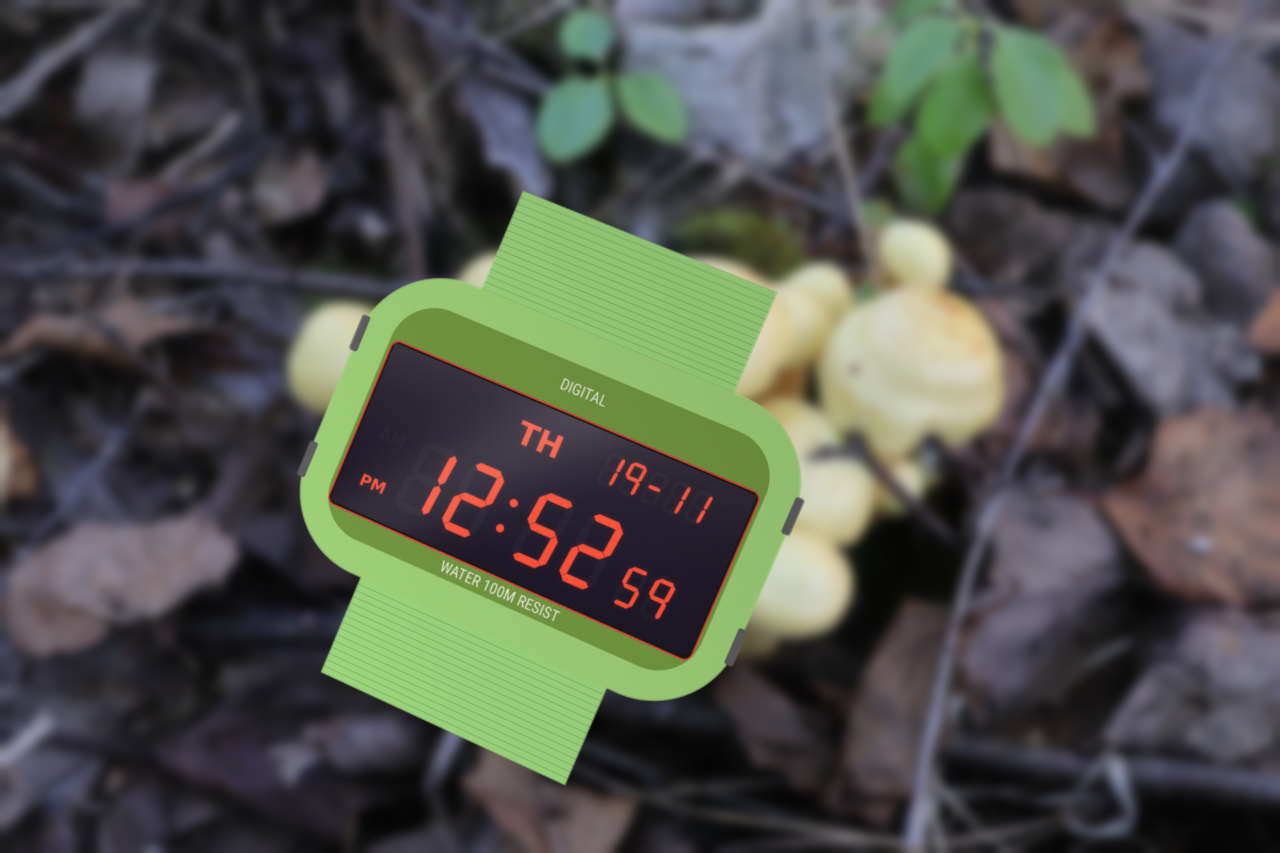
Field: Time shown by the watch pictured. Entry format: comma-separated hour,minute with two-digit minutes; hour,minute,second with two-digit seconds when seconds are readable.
12,52,59
